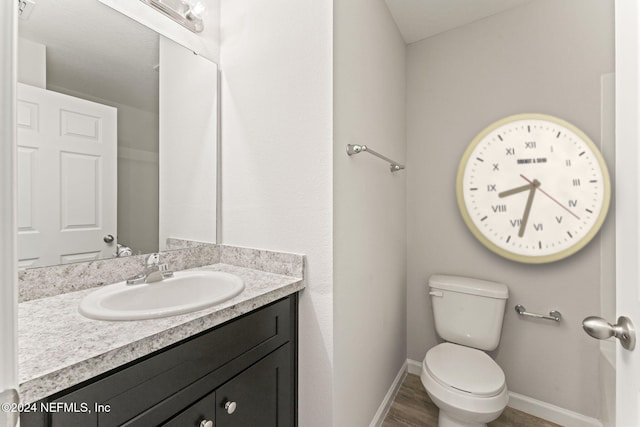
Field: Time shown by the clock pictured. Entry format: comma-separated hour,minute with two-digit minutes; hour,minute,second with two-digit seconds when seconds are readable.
8,33,22
